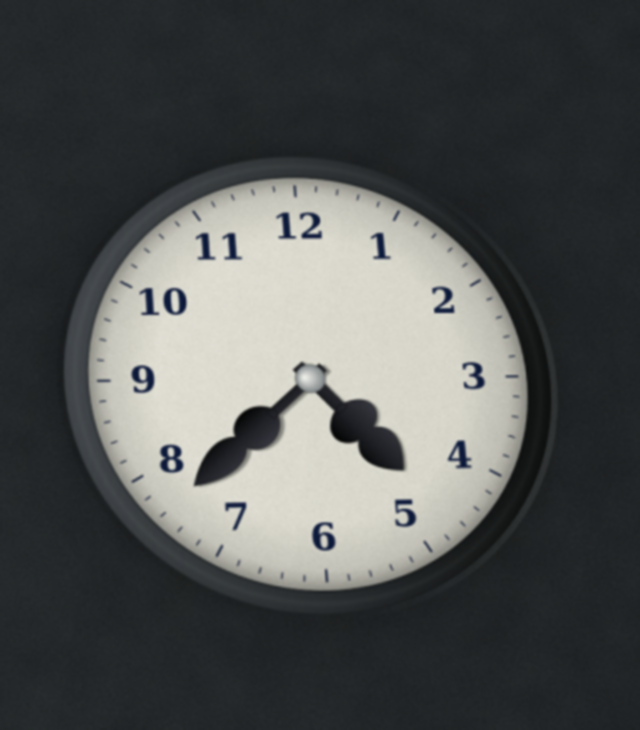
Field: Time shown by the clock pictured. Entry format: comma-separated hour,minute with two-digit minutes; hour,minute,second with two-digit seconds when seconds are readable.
4,38
